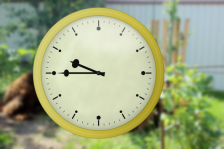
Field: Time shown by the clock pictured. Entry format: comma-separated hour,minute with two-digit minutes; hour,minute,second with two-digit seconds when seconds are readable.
9,45
